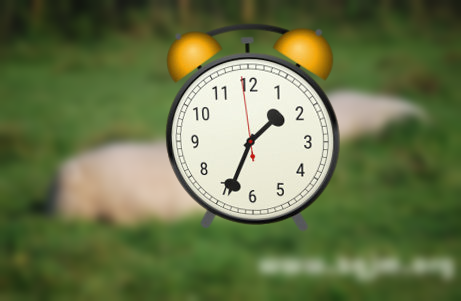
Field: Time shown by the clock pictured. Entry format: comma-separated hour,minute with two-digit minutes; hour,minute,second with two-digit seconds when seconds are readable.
1,33,59
